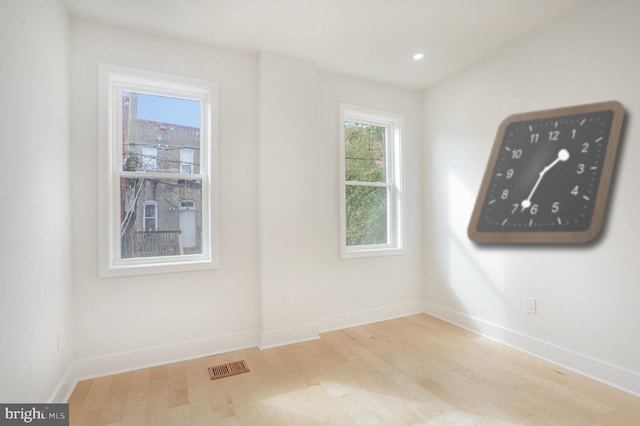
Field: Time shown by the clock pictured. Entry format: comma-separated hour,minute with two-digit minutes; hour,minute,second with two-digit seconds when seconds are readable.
1,33
